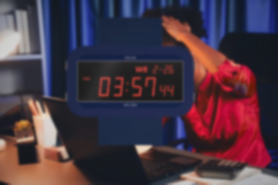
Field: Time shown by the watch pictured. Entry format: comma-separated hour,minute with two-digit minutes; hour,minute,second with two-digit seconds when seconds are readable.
3,57
